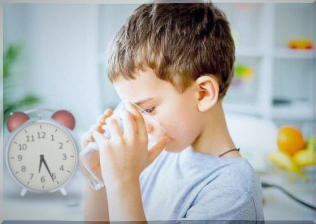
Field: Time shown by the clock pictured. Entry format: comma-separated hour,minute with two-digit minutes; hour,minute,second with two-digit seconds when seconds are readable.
6,26
